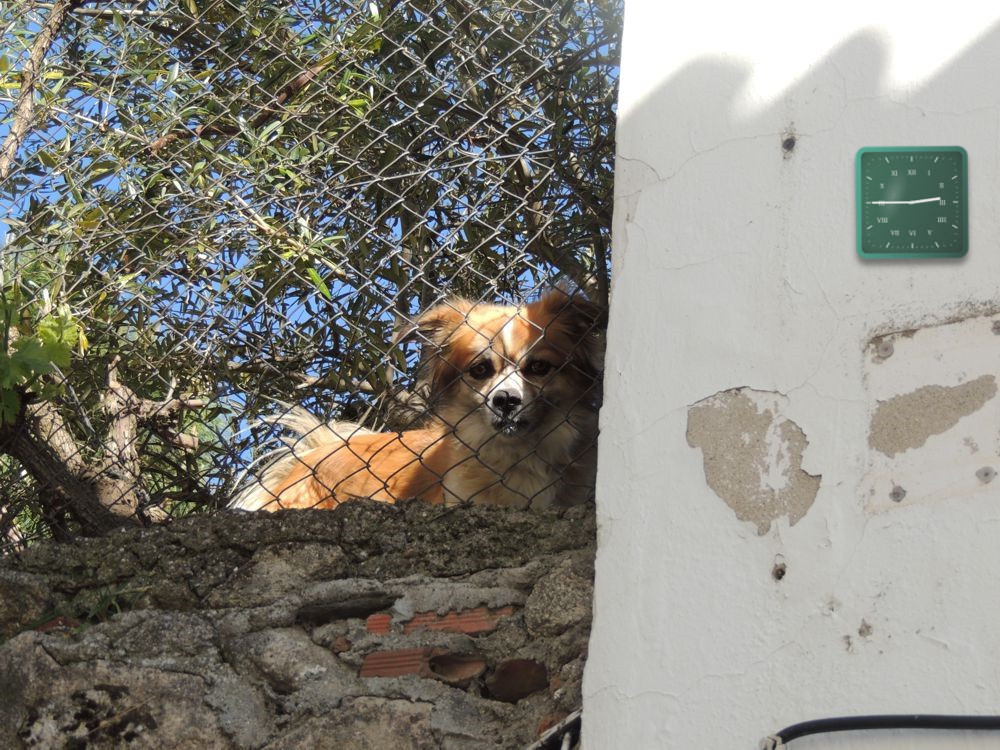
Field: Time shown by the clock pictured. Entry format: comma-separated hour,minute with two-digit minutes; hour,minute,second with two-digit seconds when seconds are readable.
2,45
